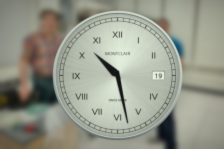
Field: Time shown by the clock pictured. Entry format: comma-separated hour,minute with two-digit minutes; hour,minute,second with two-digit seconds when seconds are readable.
10,28
